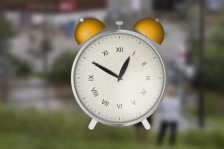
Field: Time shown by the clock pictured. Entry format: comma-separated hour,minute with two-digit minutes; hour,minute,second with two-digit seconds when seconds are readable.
12,50
